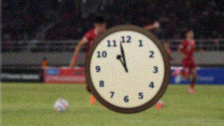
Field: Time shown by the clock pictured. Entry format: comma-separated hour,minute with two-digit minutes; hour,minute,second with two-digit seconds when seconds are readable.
10,58
